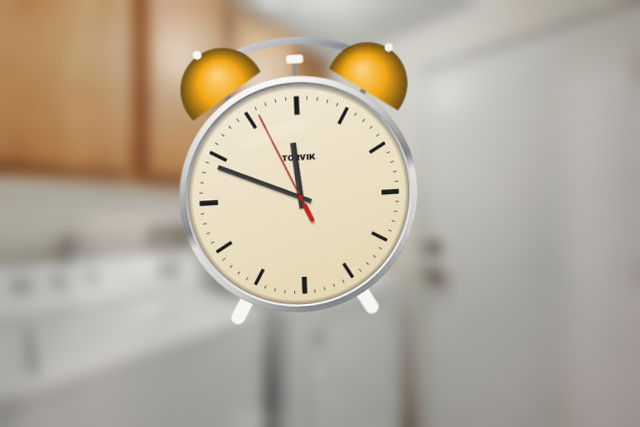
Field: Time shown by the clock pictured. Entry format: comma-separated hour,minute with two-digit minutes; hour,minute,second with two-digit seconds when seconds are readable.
11,48,56
